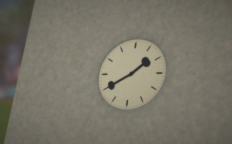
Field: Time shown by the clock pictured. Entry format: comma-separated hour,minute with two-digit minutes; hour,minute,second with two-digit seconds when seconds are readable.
1,40
